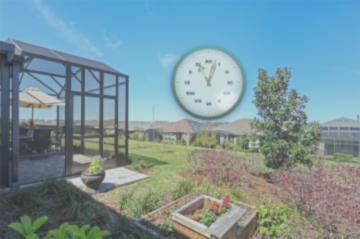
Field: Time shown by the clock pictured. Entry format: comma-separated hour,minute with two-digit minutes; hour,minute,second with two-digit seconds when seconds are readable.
11,03
